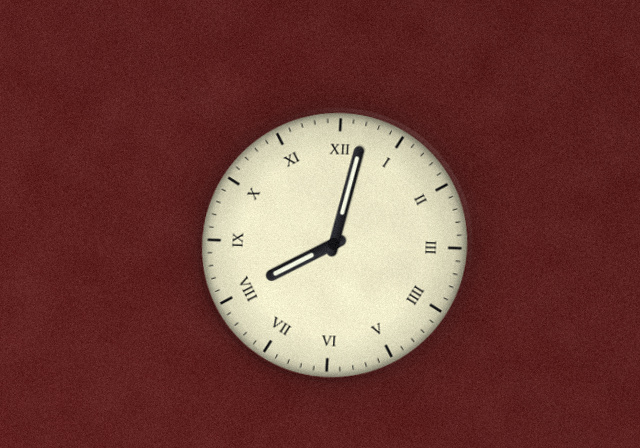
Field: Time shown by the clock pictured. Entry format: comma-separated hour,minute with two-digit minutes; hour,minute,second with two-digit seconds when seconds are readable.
8,02
